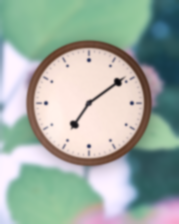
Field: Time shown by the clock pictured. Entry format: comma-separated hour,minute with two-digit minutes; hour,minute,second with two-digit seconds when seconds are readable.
7,09
